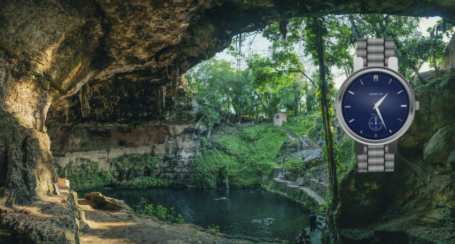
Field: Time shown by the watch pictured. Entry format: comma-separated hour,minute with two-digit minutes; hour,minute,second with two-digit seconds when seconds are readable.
1,26
